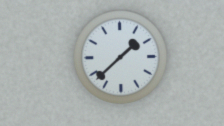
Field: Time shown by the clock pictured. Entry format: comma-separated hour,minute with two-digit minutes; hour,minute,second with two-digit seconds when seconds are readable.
1,38
